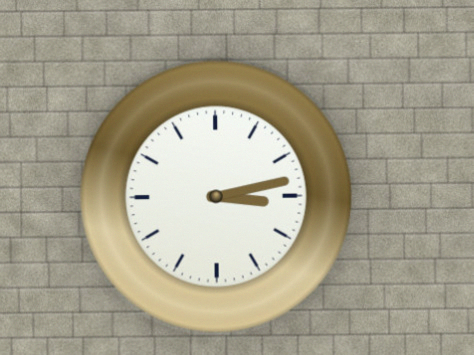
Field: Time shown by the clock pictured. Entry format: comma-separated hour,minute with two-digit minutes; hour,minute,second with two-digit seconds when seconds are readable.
3,13
